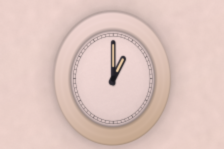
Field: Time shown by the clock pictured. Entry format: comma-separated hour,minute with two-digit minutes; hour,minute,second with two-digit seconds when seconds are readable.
1,00
